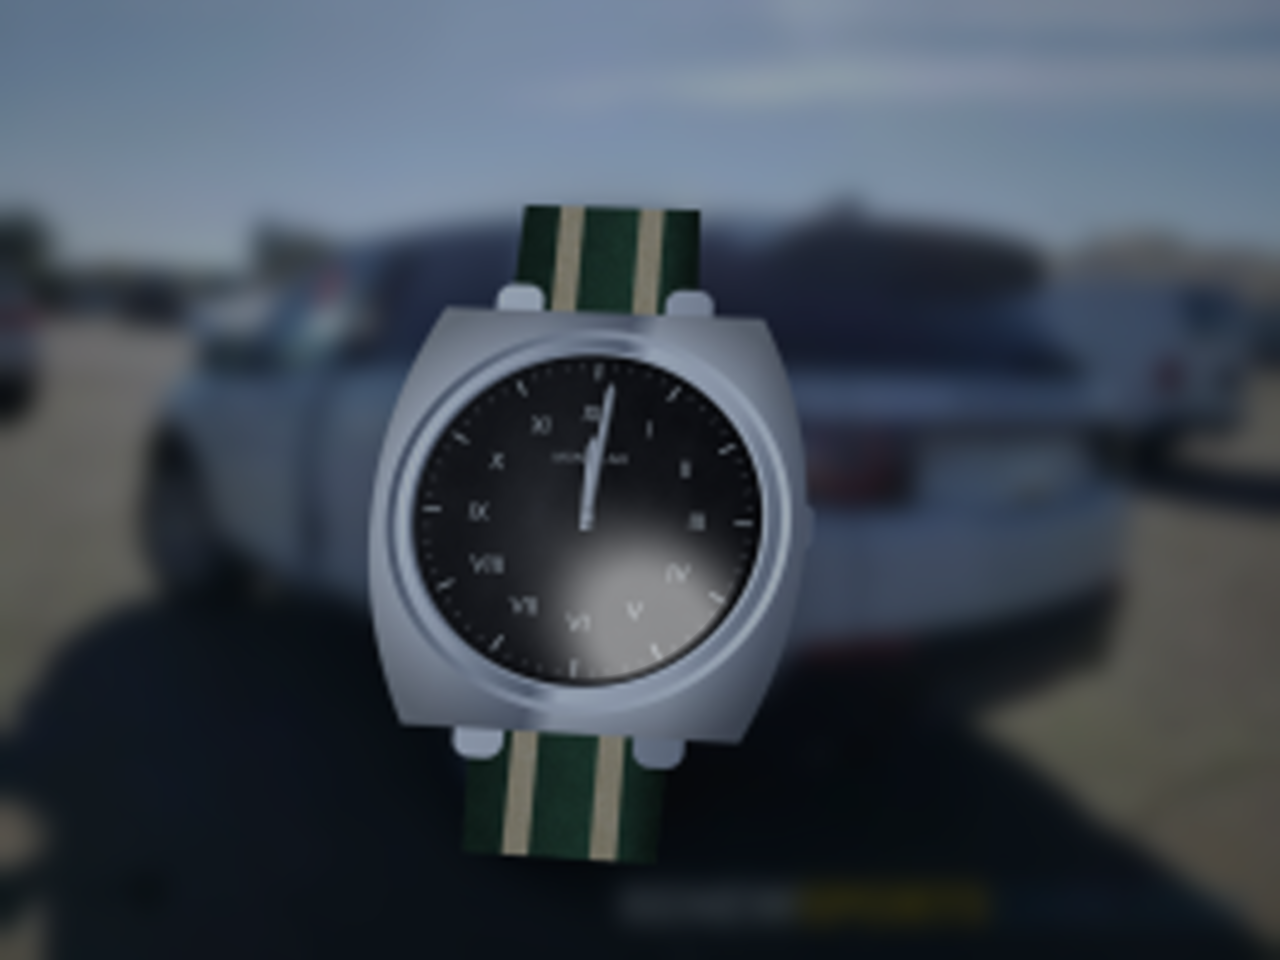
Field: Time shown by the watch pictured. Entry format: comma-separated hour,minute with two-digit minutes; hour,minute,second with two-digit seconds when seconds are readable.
12,01
